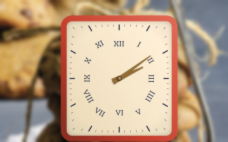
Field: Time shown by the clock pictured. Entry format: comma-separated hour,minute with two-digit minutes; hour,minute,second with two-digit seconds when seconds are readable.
2,09
